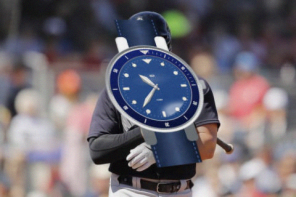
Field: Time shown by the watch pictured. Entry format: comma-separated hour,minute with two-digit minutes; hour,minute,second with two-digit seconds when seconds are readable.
10,37
